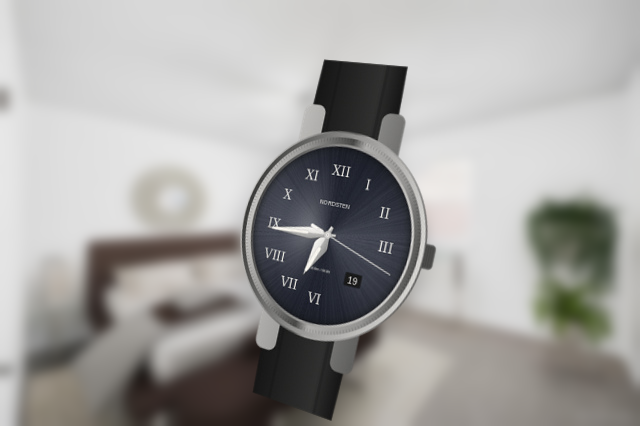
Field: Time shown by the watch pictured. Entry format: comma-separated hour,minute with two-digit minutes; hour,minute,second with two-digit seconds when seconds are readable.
6,44,18
